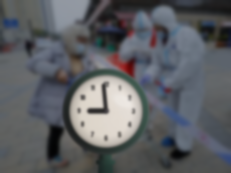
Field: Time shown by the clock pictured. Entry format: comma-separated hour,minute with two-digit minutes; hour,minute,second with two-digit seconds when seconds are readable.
8,59
